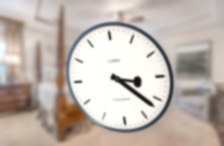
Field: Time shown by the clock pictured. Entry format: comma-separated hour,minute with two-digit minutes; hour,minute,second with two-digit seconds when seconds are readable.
3,22
